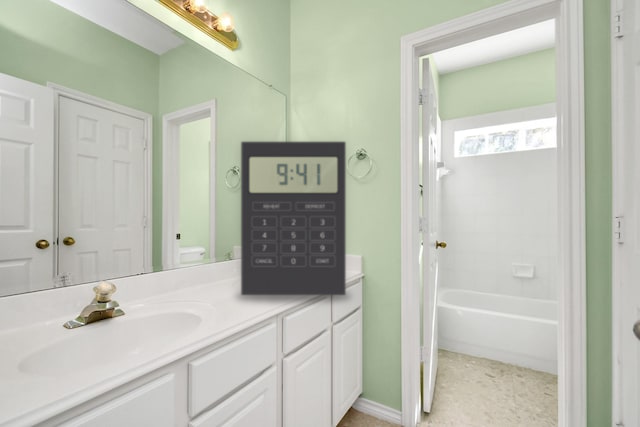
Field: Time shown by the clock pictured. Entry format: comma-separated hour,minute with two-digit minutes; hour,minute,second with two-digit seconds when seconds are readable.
9,41
